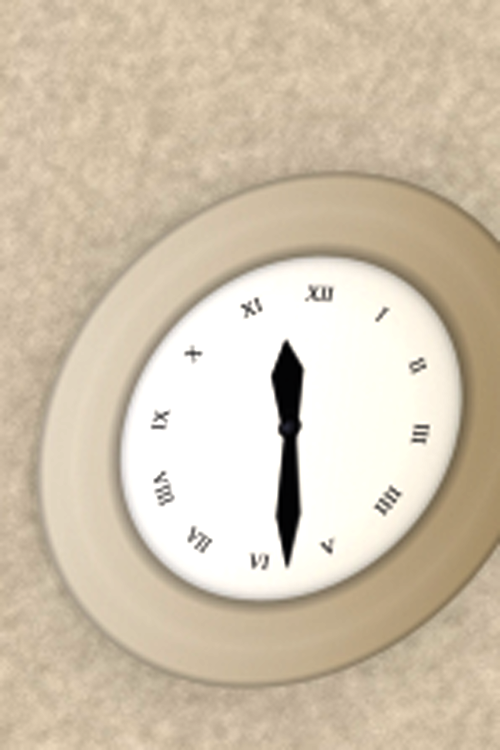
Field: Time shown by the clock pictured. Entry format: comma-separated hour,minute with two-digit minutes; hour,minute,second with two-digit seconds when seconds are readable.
11,28
